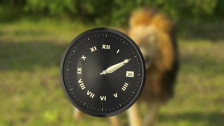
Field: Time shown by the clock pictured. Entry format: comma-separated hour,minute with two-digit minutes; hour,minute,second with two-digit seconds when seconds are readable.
2,10
